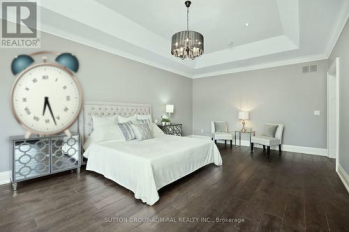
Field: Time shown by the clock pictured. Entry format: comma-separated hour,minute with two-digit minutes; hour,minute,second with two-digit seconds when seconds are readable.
6,27
